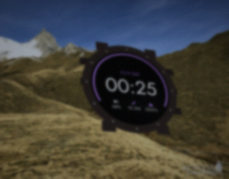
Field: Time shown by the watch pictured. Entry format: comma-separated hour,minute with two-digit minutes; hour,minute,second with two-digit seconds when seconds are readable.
0,25
